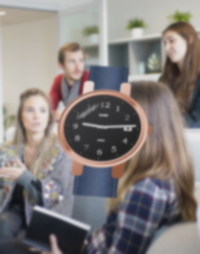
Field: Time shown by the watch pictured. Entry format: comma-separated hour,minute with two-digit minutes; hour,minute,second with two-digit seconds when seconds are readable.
9,14
